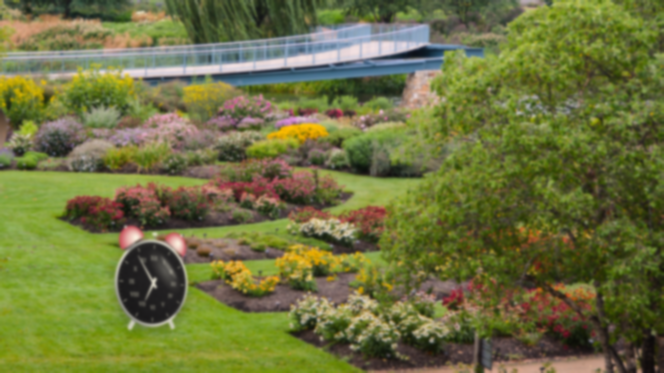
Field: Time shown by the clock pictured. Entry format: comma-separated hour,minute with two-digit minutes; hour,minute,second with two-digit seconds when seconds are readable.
6,54
